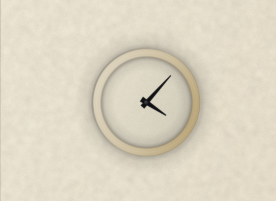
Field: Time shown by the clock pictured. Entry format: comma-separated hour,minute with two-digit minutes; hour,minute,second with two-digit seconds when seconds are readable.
4,07
